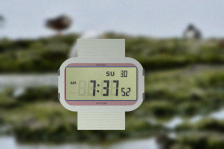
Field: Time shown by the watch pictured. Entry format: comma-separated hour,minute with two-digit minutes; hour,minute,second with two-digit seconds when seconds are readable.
7,37,52
